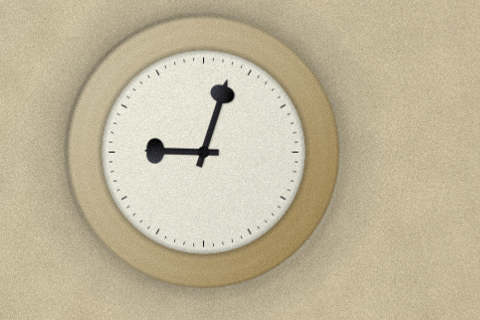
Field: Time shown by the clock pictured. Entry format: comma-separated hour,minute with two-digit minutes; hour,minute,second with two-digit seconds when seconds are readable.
9,03
